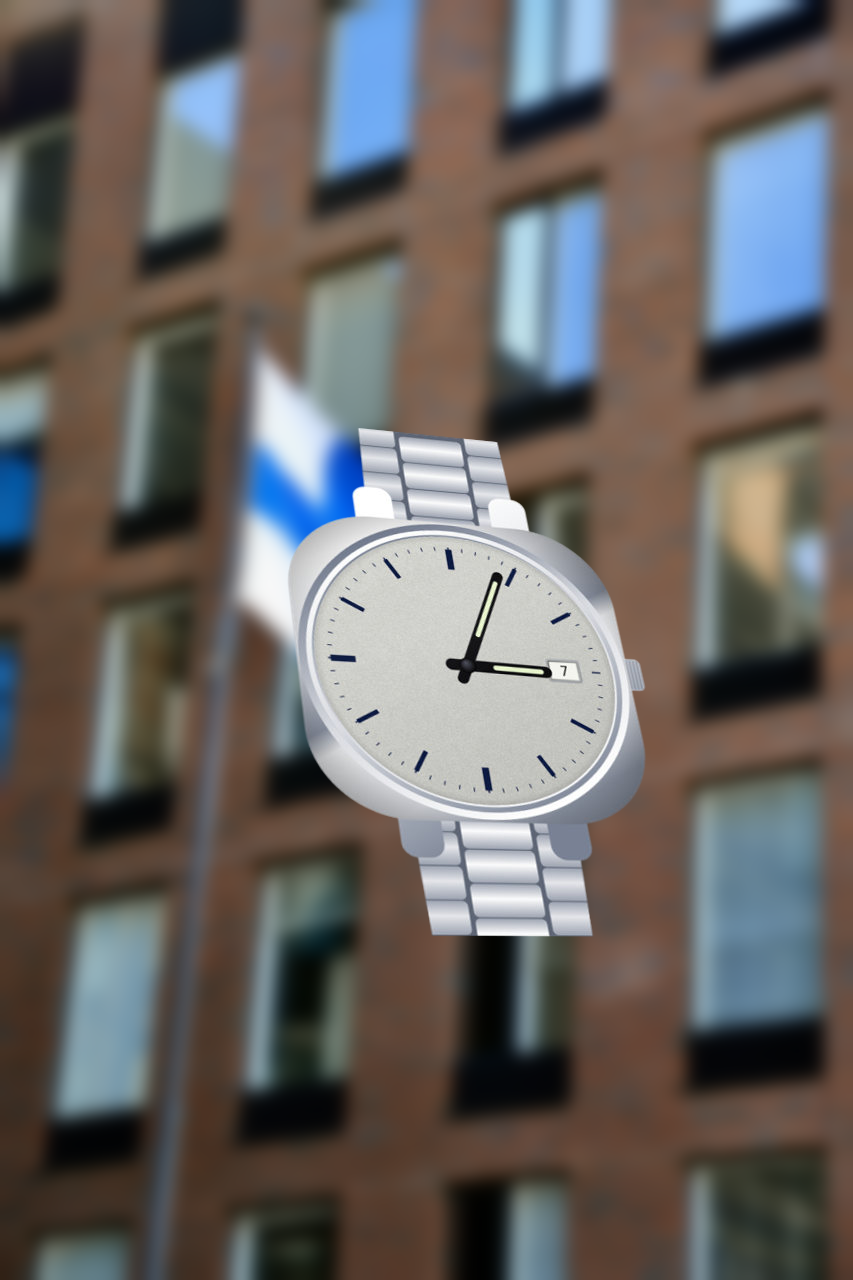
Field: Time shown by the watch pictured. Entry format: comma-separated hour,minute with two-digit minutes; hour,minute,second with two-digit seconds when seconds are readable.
3,04
